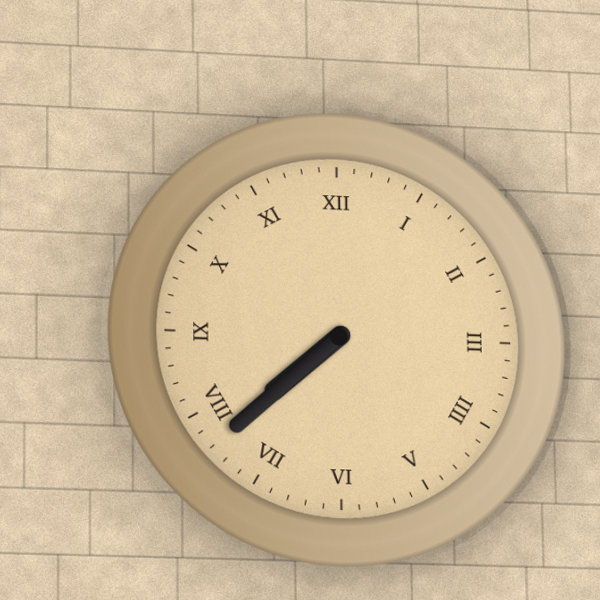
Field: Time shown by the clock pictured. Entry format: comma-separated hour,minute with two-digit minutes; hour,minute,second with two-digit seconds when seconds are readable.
7,38
